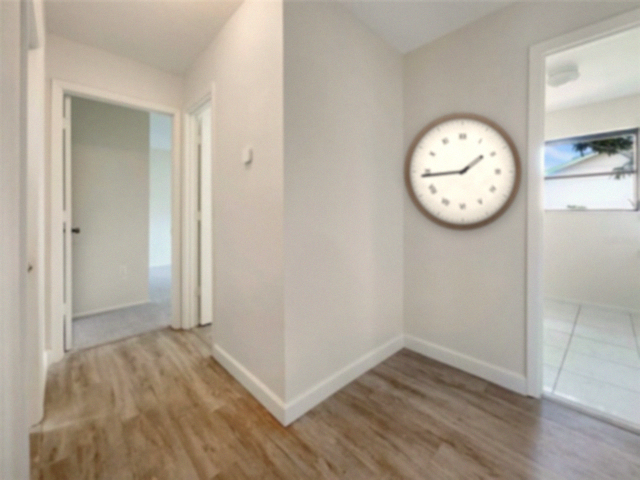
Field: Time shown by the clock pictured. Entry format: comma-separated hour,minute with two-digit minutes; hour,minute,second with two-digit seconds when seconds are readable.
1,44
